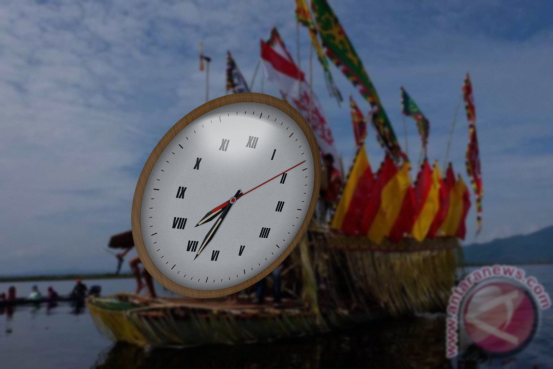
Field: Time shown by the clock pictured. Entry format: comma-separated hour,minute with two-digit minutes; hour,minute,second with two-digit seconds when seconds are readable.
7,33,09
